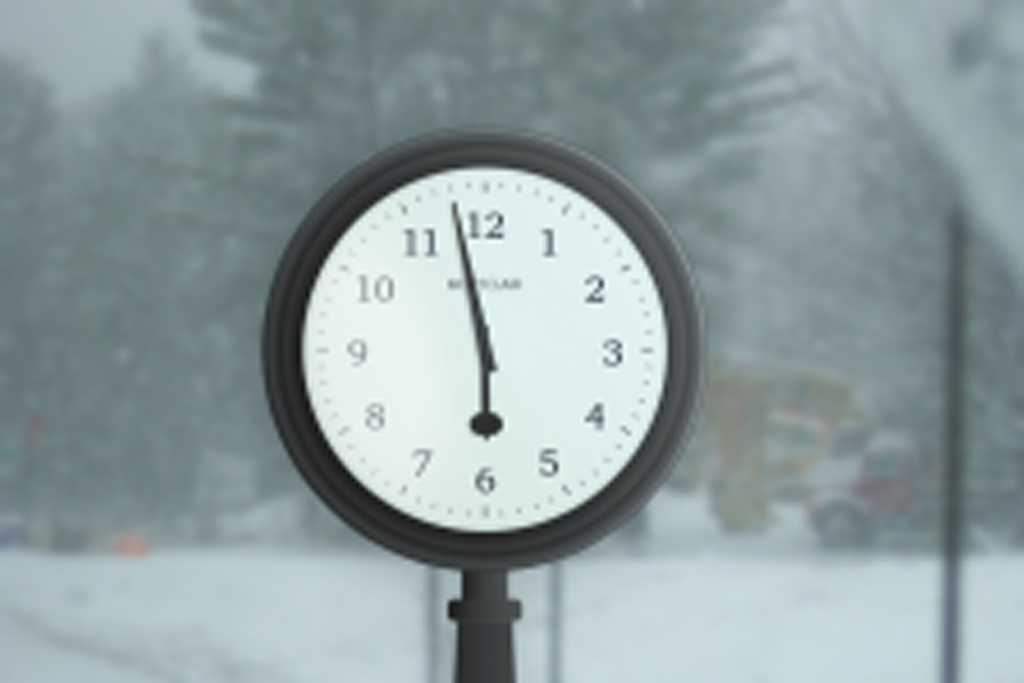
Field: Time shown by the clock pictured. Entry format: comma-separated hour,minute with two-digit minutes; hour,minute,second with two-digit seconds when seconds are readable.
5,58
